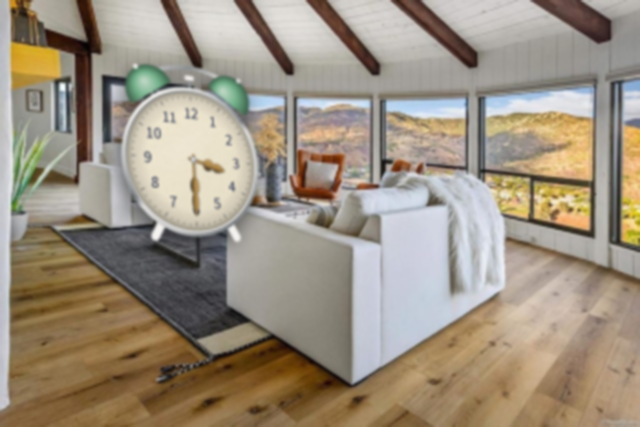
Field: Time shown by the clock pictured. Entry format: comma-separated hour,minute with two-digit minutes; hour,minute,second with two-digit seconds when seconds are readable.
3,30
